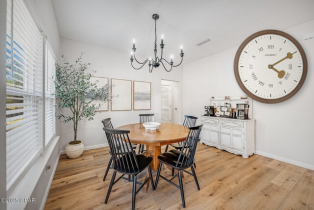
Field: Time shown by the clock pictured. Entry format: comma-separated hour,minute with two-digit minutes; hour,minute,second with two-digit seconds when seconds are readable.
4,10
